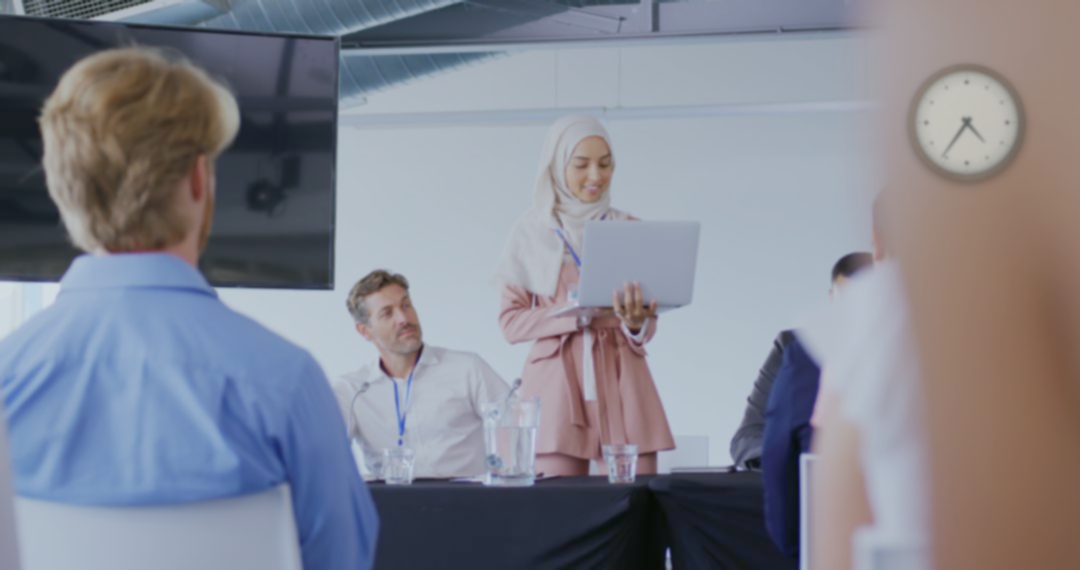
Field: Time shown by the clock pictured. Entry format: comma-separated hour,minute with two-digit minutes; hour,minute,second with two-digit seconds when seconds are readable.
4,36
